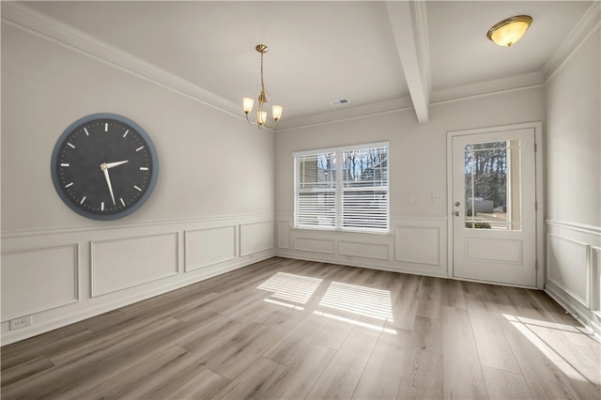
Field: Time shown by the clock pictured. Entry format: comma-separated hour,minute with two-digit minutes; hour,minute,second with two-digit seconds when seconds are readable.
2,27
